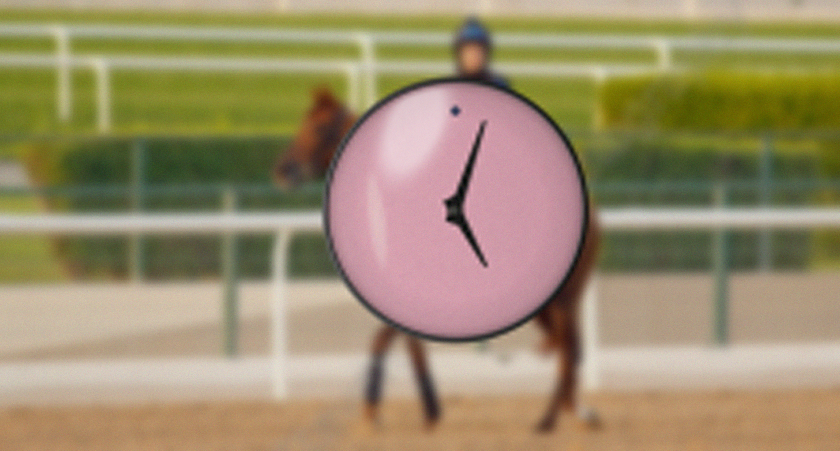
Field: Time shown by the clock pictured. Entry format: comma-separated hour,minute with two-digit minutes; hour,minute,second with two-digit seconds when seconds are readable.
5,03
